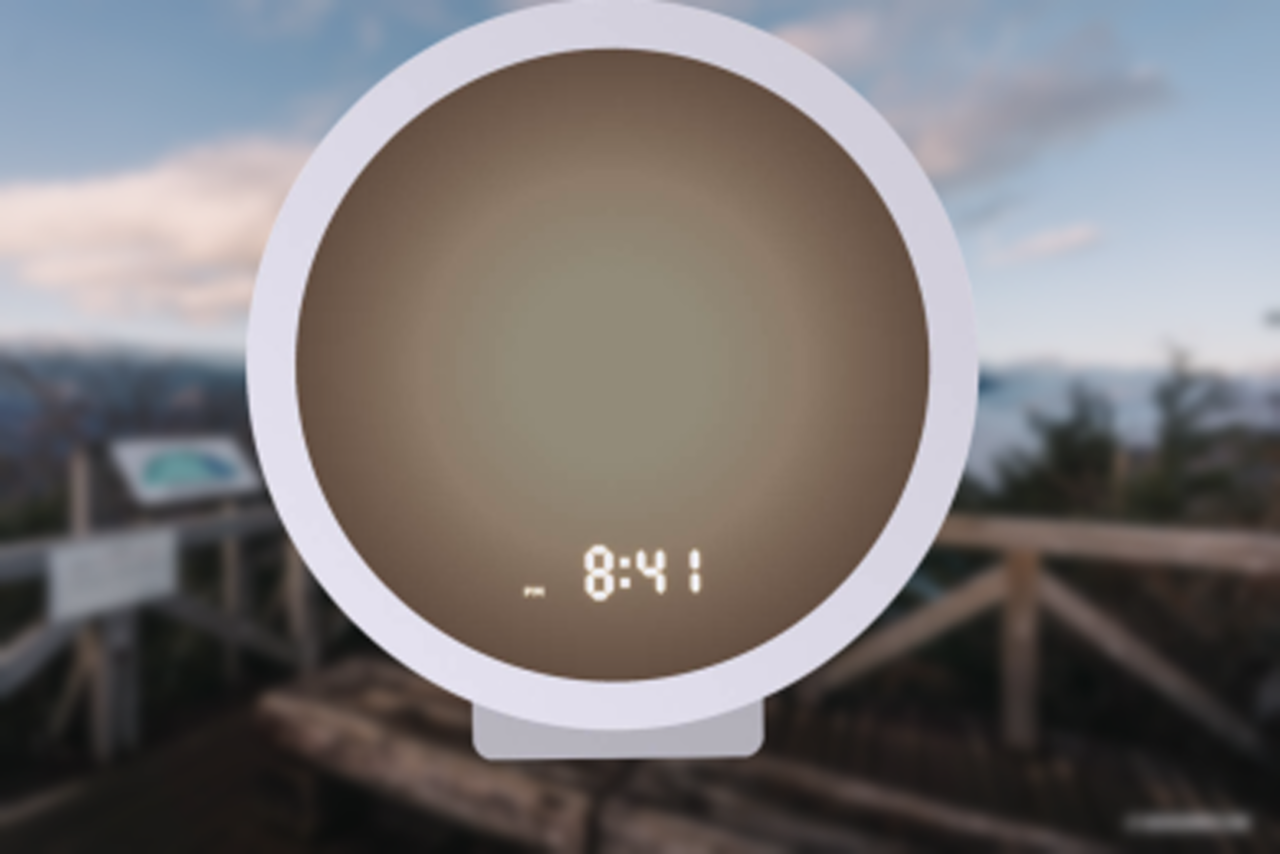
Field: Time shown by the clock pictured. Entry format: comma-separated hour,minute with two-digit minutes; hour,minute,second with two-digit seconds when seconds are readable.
8,41
